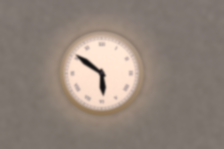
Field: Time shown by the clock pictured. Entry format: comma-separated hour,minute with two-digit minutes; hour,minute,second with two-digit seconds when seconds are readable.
5,51
